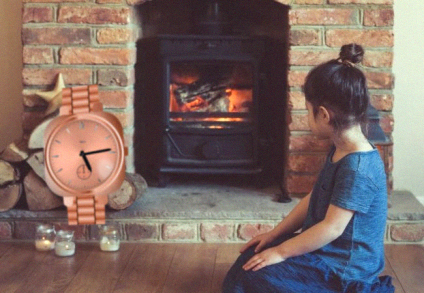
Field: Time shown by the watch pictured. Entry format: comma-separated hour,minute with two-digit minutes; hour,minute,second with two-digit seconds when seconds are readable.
5,14
